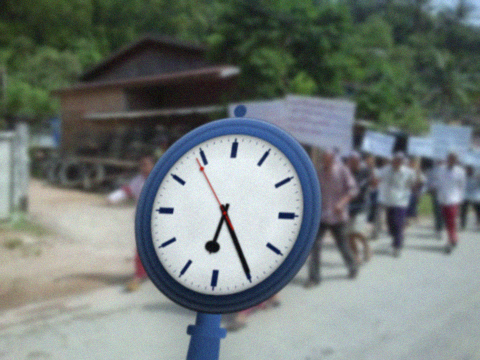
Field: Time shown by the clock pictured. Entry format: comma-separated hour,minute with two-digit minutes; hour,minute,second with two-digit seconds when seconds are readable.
6,24,54
